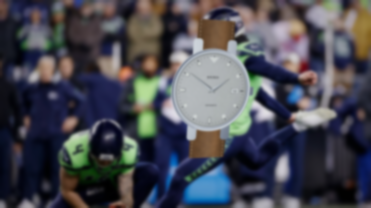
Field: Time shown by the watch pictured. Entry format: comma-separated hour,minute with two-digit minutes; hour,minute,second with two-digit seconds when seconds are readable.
1,51
